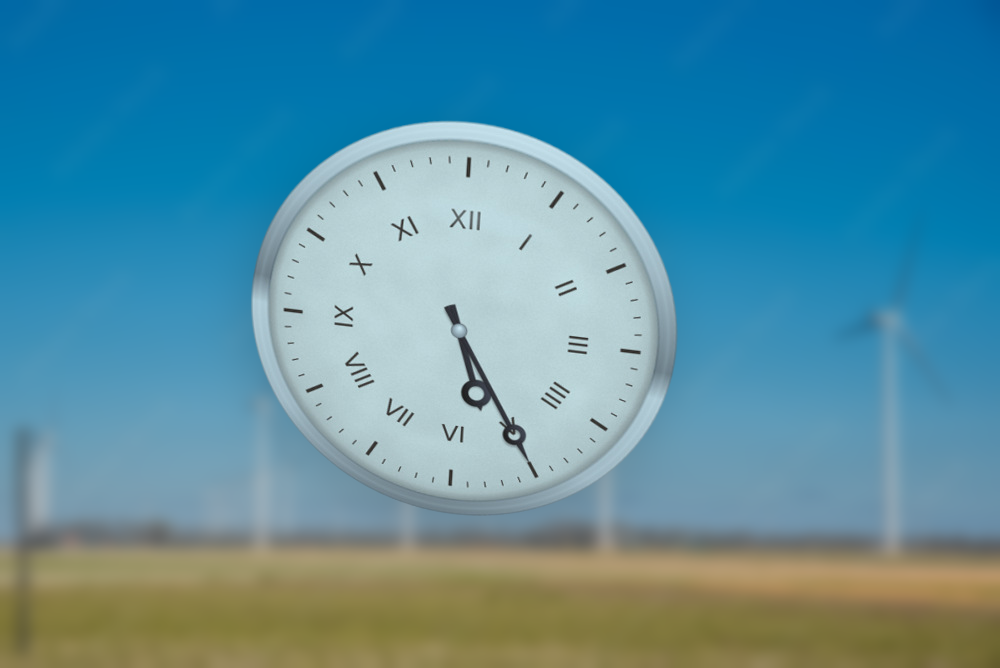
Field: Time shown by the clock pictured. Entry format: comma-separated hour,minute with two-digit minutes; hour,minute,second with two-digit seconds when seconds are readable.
5,25
